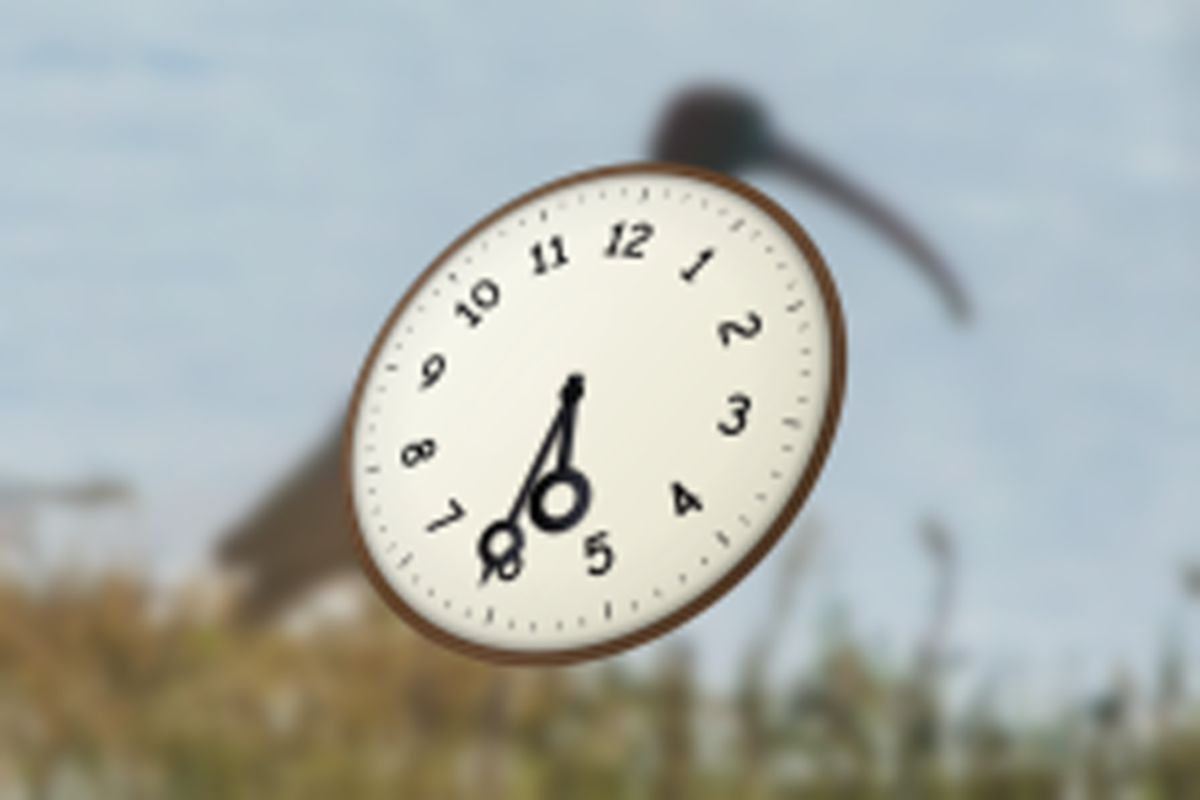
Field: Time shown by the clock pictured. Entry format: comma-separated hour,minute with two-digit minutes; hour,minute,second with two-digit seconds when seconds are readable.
5,31
